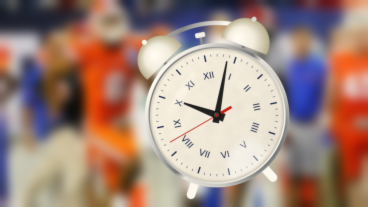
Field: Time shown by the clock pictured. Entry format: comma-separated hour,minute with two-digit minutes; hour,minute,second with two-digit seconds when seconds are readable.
10,03,42
